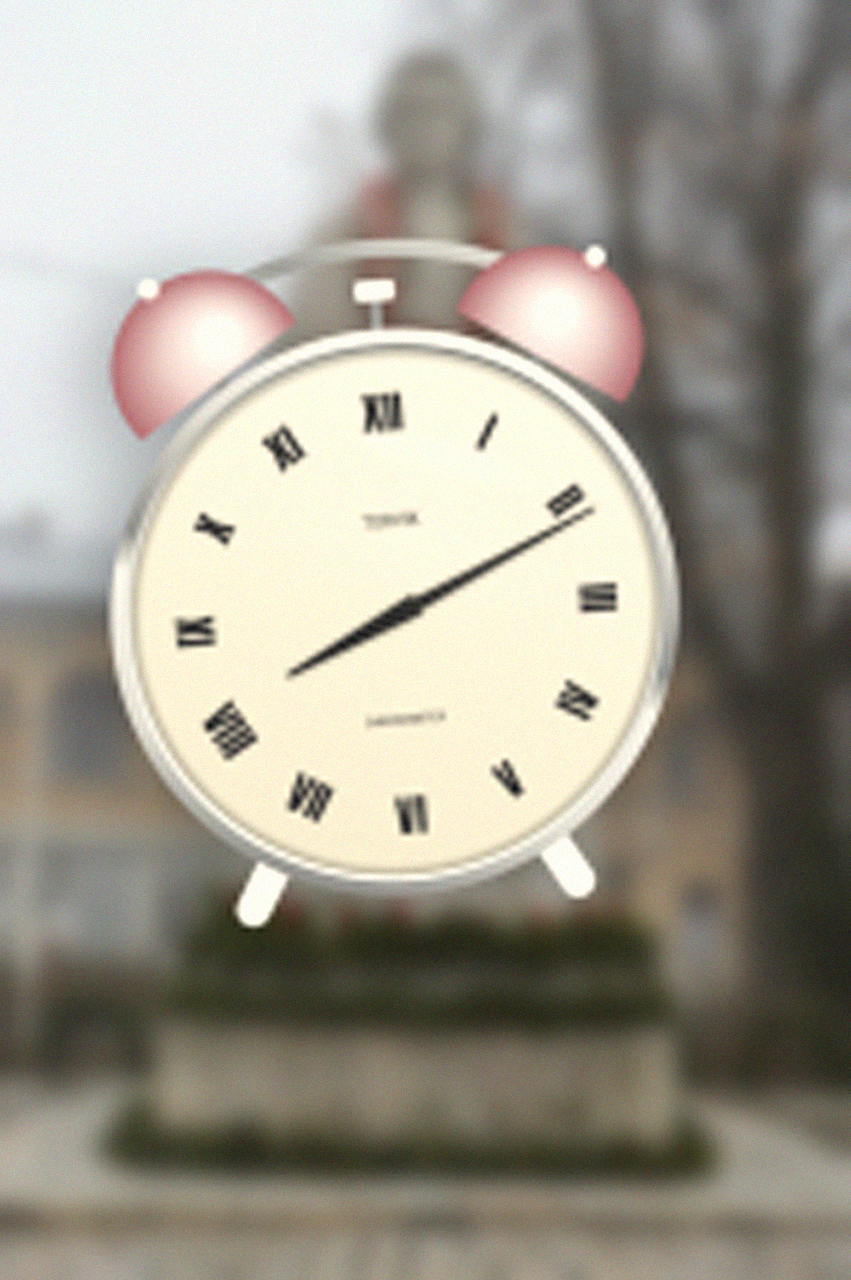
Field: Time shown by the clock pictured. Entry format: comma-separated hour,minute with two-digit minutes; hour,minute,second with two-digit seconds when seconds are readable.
8,11
